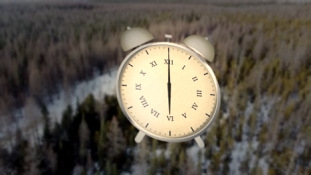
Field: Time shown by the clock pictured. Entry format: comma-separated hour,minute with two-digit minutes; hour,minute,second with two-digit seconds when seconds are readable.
6,00
